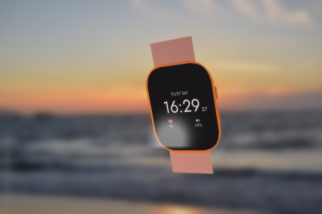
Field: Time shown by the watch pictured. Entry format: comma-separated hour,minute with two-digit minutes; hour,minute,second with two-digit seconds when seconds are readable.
16,29
